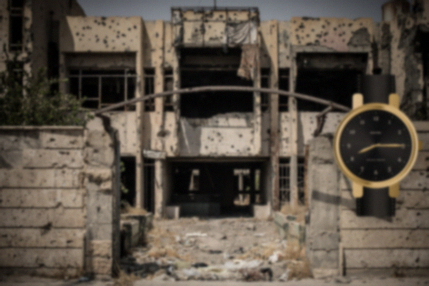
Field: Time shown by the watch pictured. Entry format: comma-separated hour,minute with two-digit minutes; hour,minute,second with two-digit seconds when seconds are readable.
8,15
